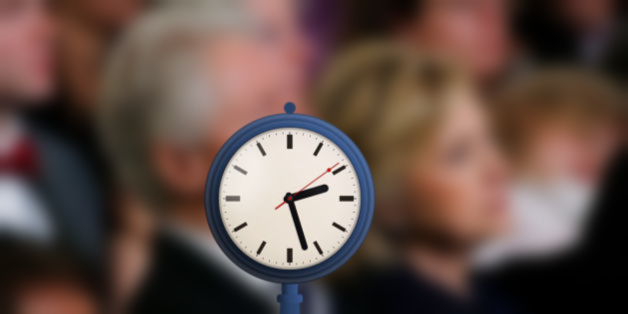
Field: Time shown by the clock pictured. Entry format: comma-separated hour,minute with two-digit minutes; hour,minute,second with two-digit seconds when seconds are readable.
2,27,09
